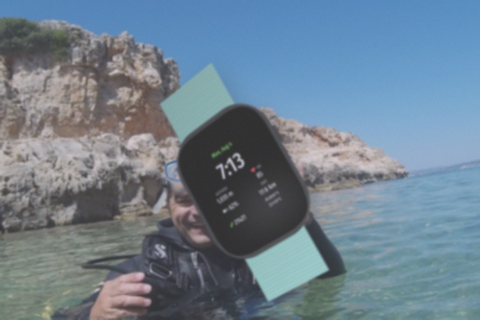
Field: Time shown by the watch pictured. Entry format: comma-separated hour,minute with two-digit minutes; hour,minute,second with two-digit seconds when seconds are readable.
7,13
